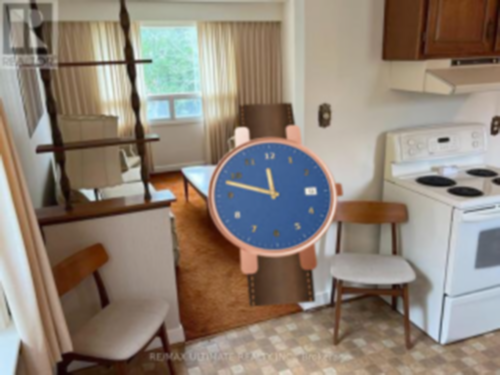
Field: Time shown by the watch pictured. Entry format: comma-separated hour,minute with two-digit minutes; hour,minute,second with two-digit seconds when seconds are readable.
11,48
